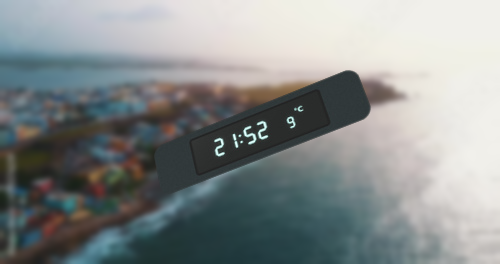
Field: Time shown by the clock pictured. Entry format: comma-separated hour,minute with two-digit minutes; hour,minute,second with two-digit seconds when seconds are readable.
21,52
